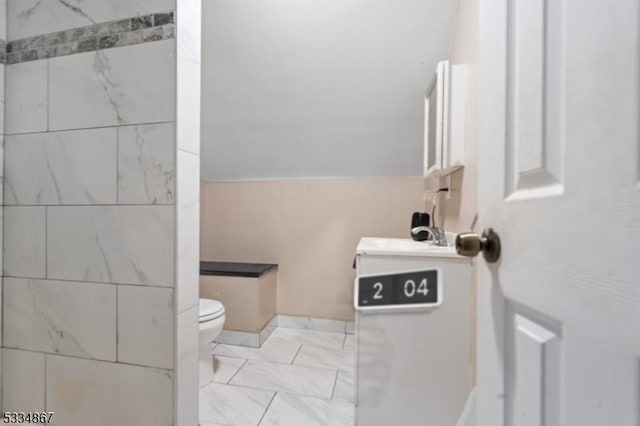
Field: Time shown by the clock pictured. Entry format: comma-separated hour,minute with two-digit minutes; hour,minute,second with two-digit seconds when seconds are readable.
2,04
